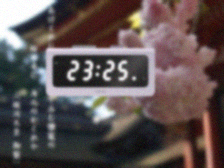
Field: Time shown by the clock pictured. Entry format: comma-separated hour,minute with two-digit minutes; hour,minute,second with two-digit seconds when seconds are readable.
23,25
